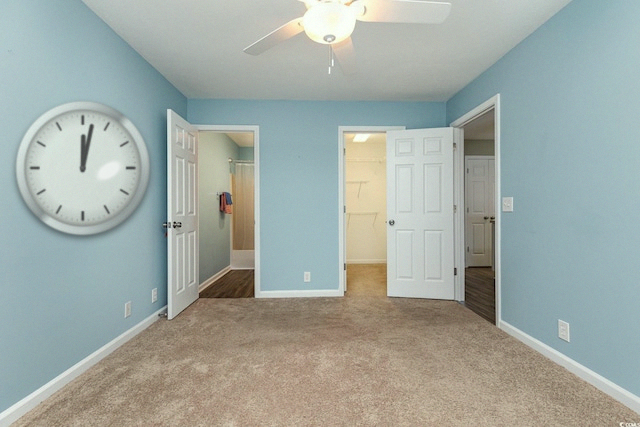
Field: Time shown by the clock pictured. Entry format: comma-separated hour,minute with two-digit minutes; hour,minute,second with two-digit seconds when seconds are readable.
12,02
